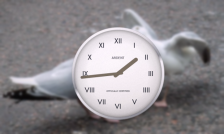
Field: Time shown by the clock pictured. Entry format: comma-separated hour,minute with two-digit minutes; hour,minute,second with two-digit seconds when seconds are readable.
1,44
